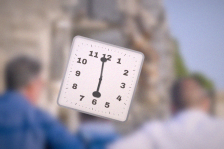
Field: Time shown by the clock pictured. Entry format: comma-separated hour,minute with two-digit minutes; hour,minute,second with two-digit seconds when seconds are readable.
5,59
